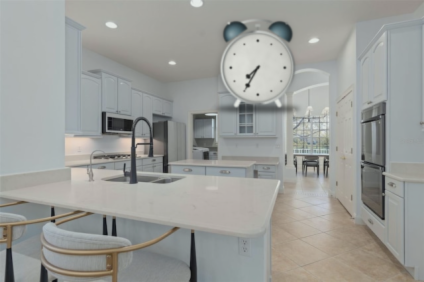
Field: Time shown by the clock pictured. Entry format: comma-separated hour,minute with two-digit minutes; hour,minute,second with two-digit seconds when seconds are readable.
7,35
